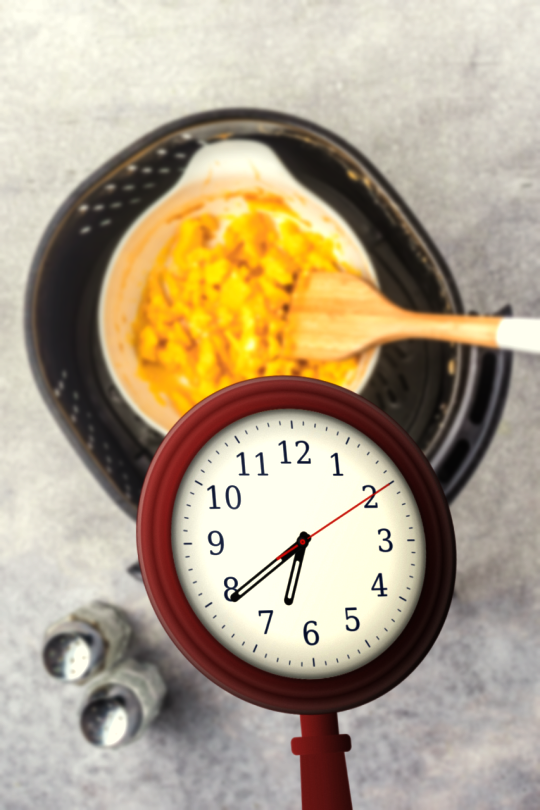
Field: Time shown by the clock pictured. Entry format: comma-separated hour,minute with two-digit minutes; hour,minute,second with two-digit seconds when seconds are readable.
6,39,10
